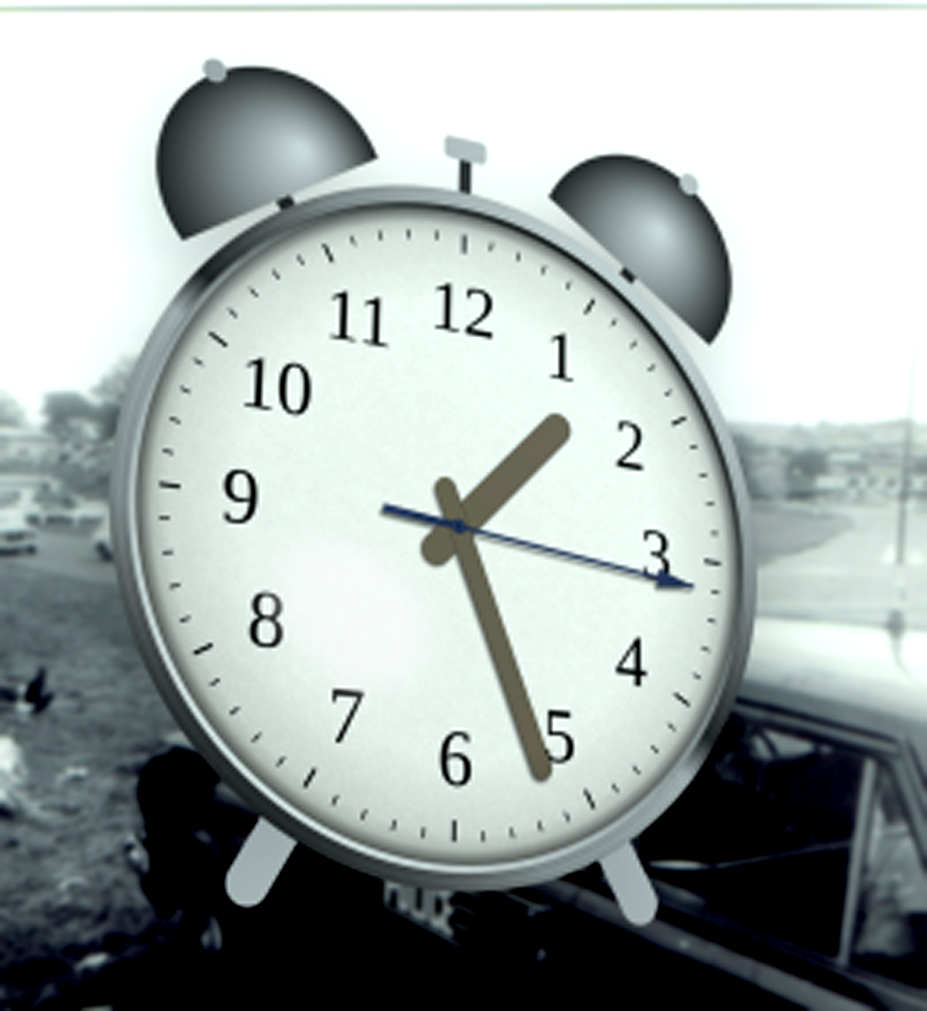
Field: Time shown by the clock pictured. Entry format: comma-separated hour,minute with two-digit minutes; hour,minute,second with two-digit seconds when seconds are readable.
1,26,16
